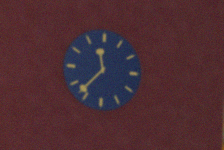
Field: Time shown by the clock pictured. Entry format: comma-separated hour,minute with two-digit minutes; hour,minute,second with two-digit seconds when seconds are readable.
11,37
